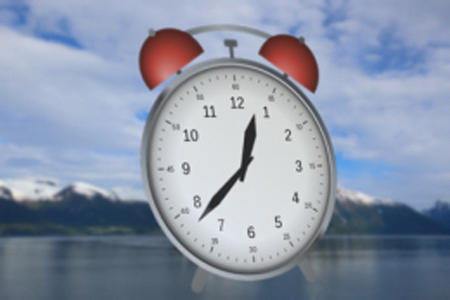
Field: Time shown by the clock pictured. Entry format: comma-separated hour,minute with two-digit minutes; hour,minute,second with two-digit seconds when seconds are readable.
12,38
